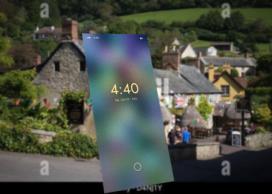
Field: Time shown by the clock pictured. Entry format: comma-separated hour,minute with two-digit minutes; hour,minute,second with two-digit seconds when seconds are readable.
4,40
